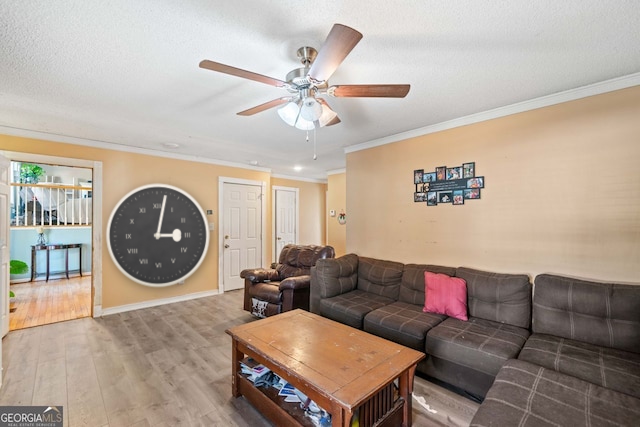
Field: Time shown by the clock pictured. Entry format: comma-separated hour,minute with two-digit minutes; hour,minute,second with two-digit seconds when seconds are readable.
3,02
